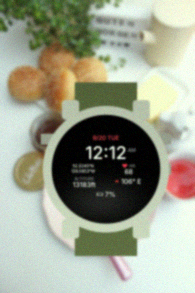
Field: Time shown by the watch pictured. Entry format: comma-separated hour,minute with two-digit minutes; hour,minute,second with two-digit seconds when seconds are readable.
12,12
